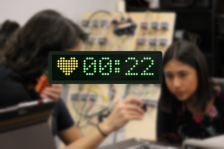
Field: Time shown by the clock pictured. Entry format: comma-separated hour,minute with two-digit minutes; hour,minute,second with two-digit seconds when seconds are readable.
0,22
